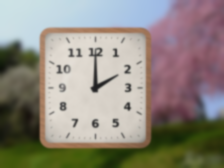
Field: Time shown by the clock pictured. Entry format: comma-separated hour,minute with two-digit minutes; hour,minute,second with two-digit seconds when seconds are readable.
2,00
